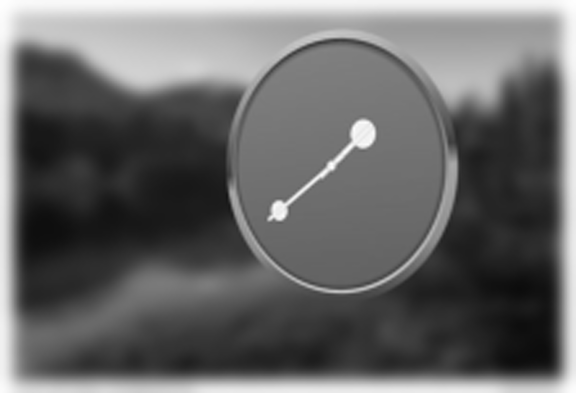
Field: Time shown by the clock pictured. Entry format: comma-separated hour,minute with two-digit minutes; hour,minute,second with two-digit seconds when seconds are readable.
1,39
